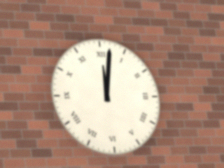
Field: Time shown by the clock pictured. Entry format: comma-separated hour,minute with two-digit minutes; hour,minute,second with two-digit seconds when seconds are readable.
12,02
